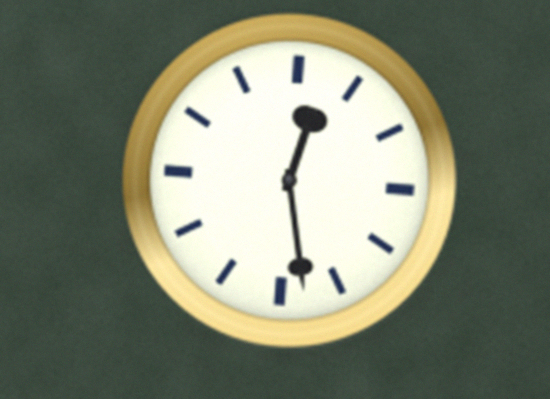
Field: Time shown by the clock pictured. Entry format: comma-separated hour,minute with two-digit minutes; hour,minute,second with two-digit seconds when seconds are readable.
12,28
